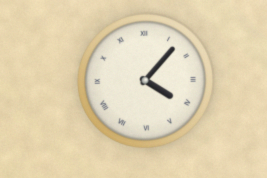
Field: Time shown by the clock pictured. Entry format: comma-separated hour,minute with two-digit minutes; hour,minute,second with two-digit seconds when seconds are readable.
4,07
